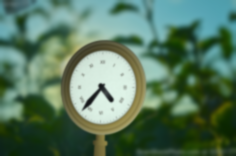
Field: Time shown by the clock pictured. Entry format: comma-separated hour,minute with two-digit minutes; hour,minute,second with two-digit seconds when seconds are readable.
4,37
